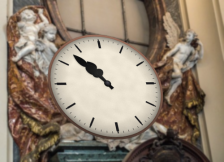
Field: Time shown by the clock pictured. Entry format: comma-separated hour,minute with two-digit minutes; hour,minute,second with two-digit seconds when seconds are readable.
10,53
